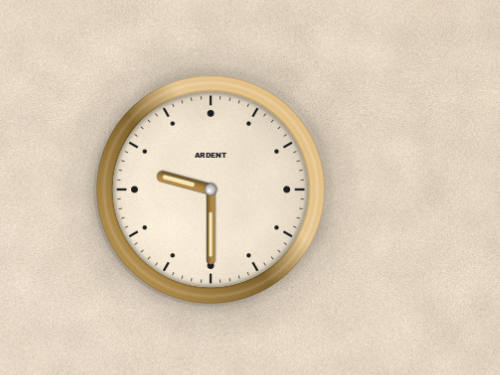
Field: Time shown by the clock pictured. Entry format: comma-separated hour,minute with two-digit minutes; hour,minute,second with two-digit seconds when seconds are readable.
9,30
